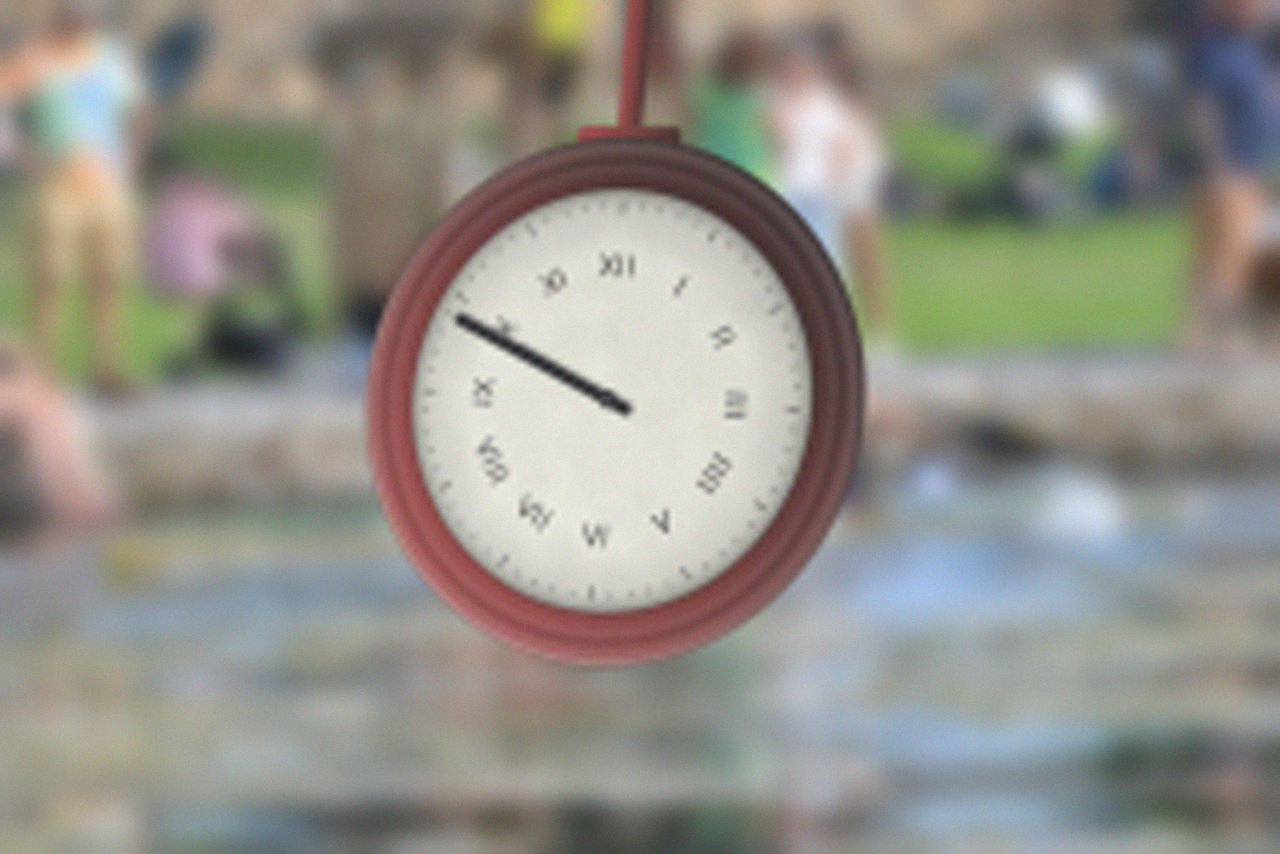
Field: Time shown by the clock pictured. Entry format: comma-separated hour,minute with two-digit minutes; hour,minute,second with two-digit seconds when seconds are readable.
9,49
